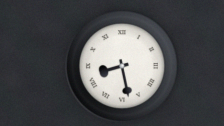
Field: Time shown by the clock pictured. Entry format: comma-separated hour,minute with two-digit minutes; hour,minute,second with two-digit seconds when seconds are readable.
8,28
